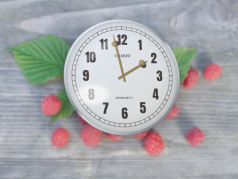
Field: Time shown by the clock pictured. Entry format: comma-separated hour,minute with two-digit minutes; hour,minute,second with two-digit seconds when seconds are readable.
1,58
